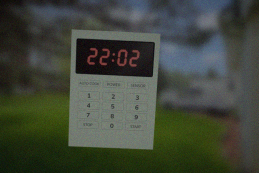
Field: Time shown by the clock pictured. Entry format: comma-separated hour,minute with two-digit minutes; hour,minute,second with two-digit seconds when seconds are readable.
22,02
